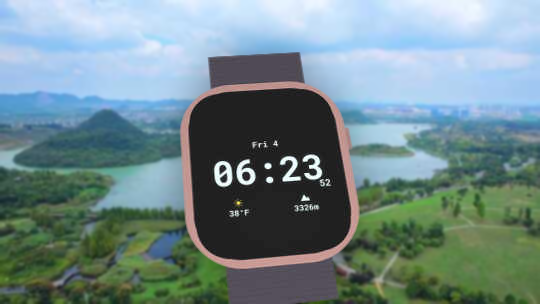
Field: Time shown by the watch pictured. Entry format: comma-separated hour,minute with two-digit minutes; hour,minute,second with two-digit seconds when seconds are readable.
6,23,52
